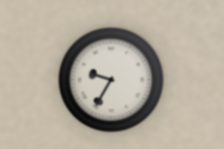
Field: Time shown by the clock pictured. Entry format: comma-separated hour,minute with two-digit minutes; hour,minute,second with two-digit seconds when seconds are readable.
9,35
